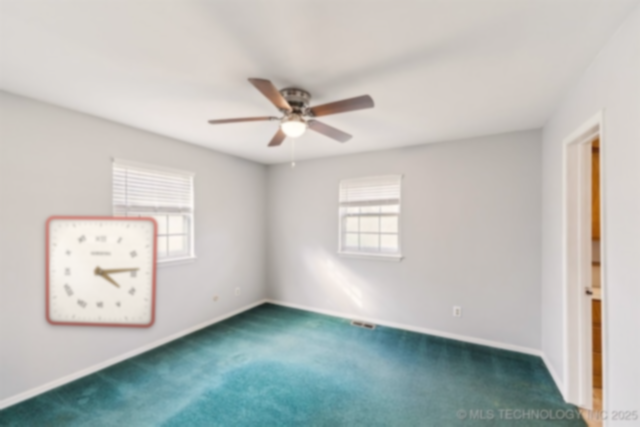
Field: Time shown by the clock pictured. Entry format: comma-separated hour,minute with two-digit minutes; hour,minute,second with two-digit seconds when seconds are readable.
4,14
